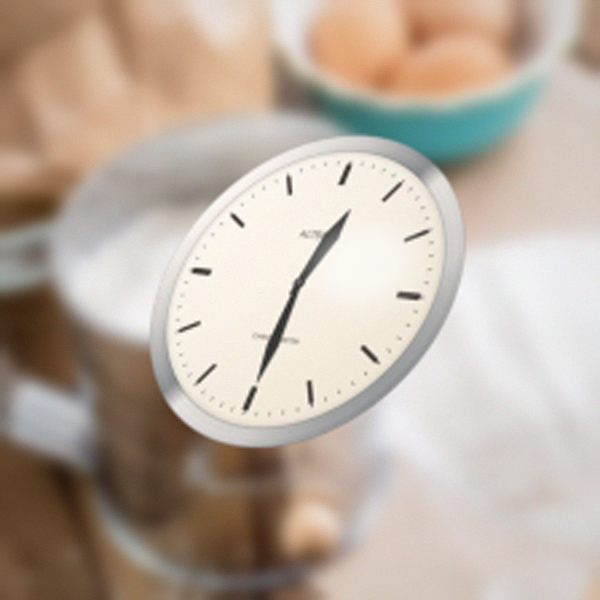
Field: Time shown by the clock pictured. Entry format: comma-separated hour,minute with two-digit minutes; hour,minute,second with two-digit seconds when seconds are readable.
12,30
